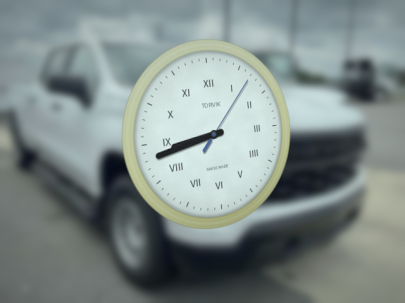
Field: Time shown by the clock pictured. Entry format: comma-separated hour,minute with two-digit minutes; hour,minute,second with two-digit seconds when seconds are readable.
8,43,07
